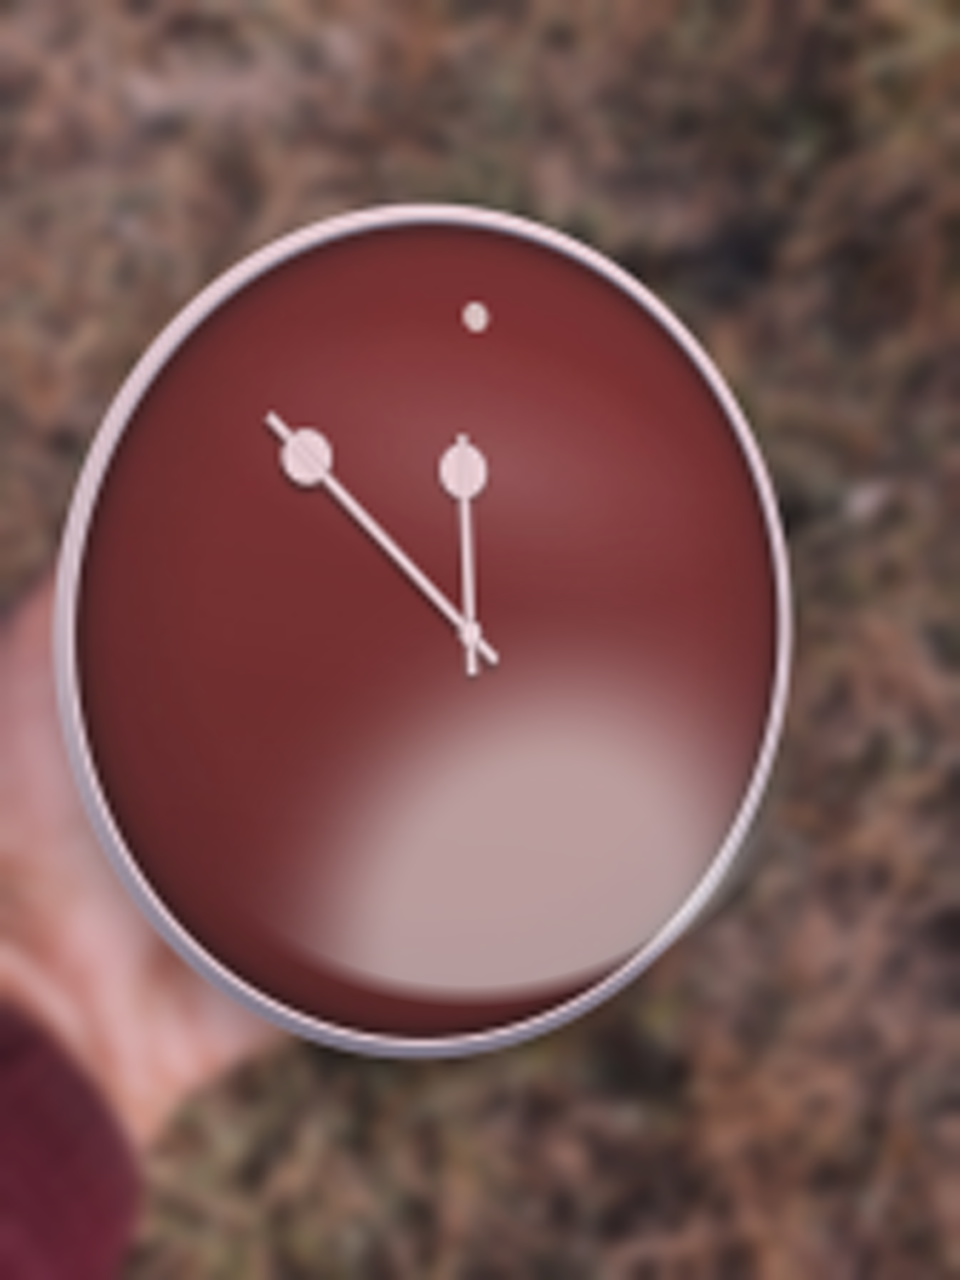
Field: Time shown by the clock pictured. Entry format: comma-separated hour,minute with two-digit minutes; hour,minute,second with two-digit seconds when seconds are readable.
11,52
